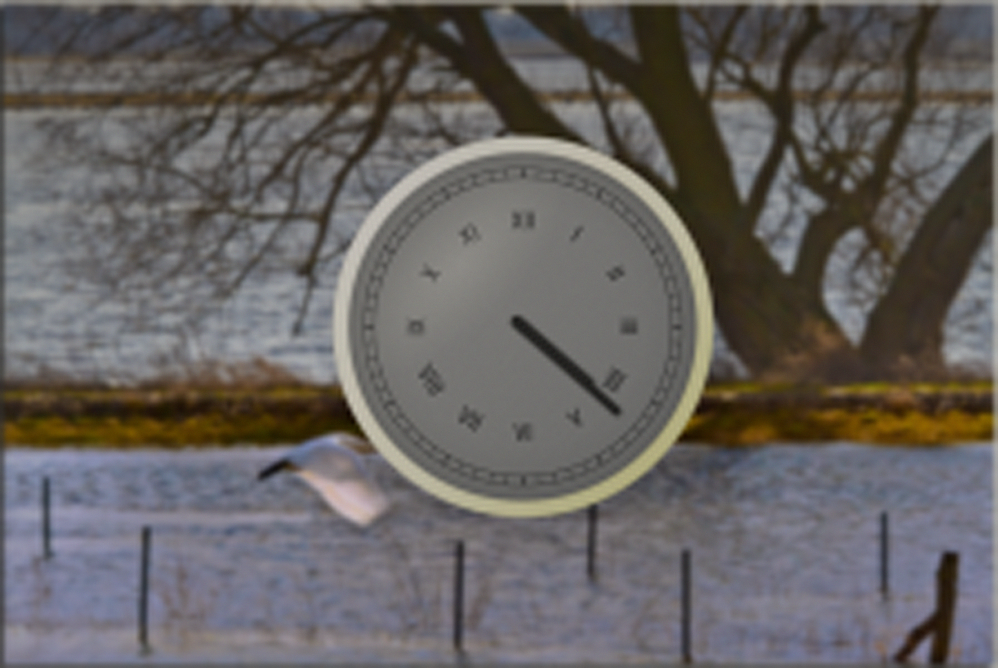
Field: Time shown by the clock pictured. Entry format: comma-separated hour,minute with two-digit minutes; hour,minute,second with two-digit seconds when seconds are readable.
4,22
